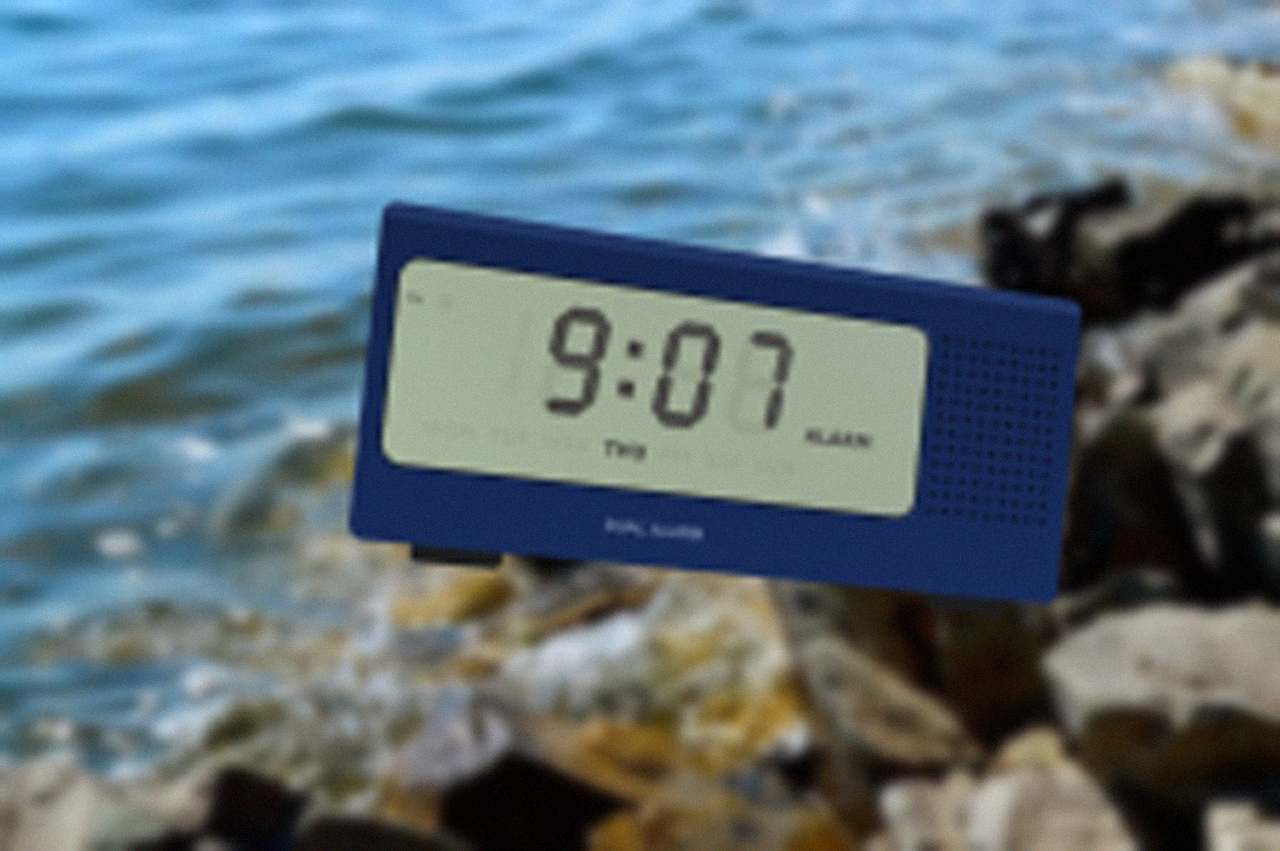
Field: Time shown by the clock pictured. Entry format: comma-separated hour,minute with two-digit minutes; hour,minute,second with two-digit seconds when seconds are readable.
9,07
